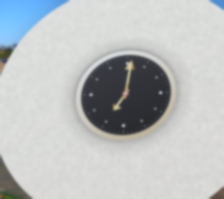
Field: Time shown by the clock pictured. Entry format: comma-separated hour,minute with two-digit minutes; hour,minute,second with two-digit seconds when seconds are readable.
7,01
